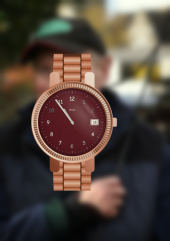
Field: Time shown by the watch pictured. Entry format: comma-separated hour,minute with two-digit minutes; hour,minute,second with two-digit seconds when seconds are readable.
10,54
